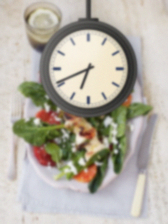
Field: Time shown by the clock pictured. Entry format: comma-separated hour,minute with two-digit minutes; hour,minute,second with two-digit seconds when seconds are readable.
6,41
